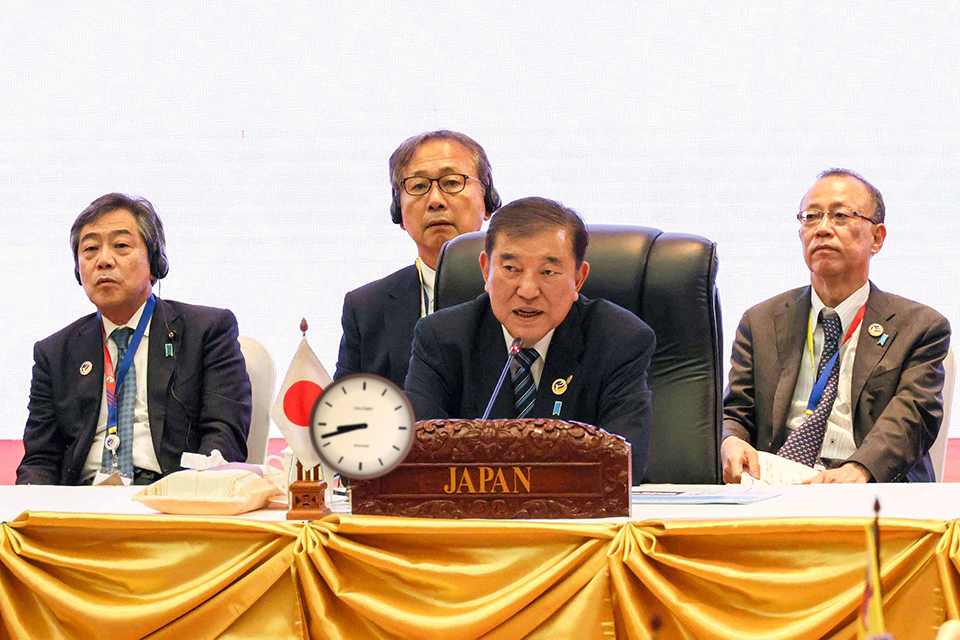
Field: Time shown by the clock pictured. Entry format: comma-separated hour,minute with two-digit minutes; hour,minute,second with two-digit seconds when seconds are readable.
8,42
